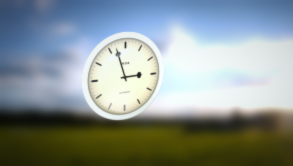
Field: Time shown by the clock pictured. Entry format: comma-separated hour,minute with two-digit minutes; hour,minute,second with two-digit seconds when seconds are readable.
2,57
